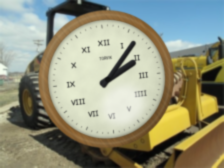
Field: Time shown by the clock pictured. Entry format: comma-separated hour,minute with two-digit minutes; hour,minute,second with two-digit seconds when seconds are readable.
2,07
